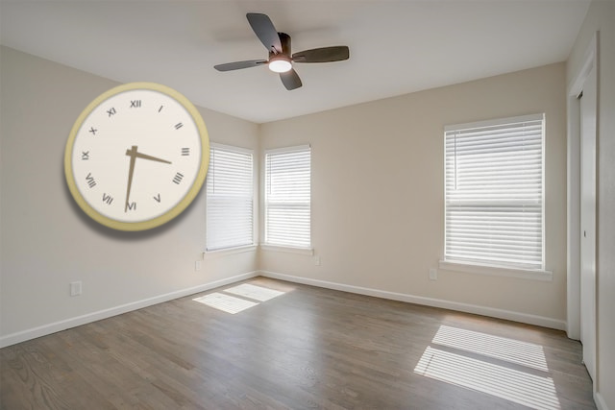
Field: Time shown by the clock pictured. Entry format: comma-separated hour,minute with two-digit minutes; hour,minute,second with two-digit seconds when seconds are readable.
3,31
